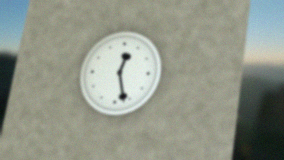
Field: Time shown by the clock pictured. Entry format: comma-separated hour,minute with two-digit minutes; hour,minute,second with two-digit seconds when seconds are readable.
12,27
